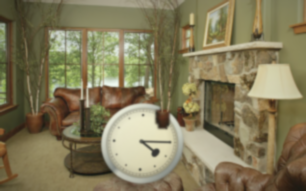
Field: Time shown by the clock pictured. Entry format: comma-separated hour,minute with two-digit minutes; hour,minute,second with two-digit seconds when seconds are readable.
4,15
